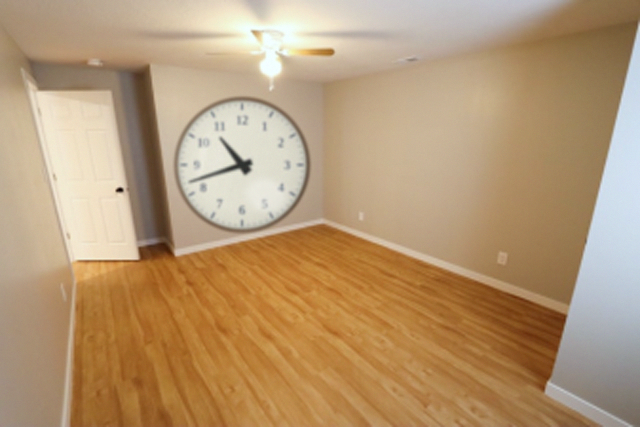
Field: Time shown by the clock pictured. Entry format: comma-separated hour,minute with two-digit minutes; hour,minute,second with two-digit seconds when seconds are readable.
10,42
